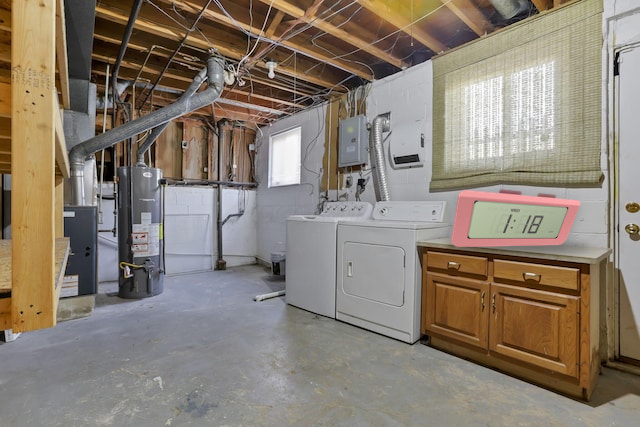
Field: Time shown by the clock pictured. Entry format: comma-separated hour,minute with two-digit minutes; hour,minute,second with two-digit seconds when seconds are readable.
1,18
